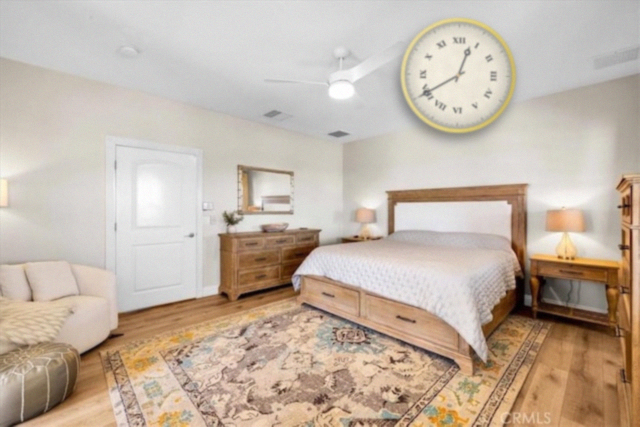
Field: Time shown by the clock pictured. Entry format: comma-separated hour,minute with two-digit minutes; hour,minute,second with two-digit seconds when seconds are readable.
12,40
